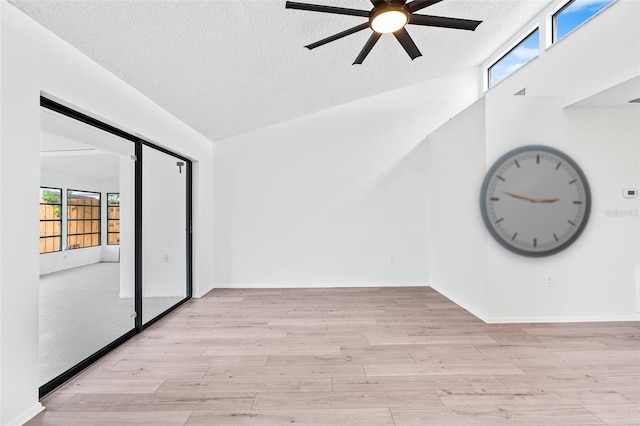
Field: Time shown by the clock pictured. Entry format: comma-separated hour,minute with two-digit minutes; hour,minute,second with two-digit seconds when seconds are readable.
2,47
